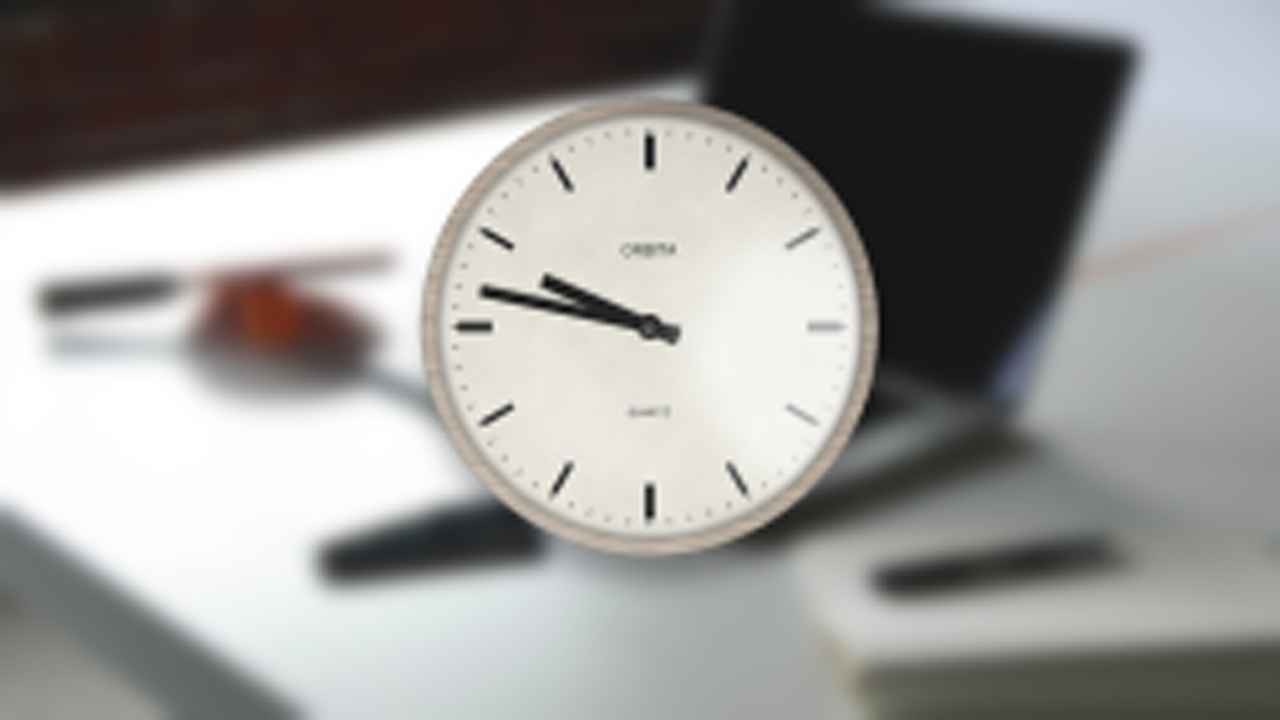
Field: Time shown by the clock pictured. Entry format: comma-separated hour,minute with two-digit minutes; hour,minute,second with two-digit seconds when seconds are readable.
9,47
